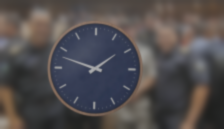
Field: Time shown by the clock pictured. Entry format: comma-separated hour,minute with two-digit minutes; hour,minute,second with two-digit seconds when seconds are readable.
1,48
